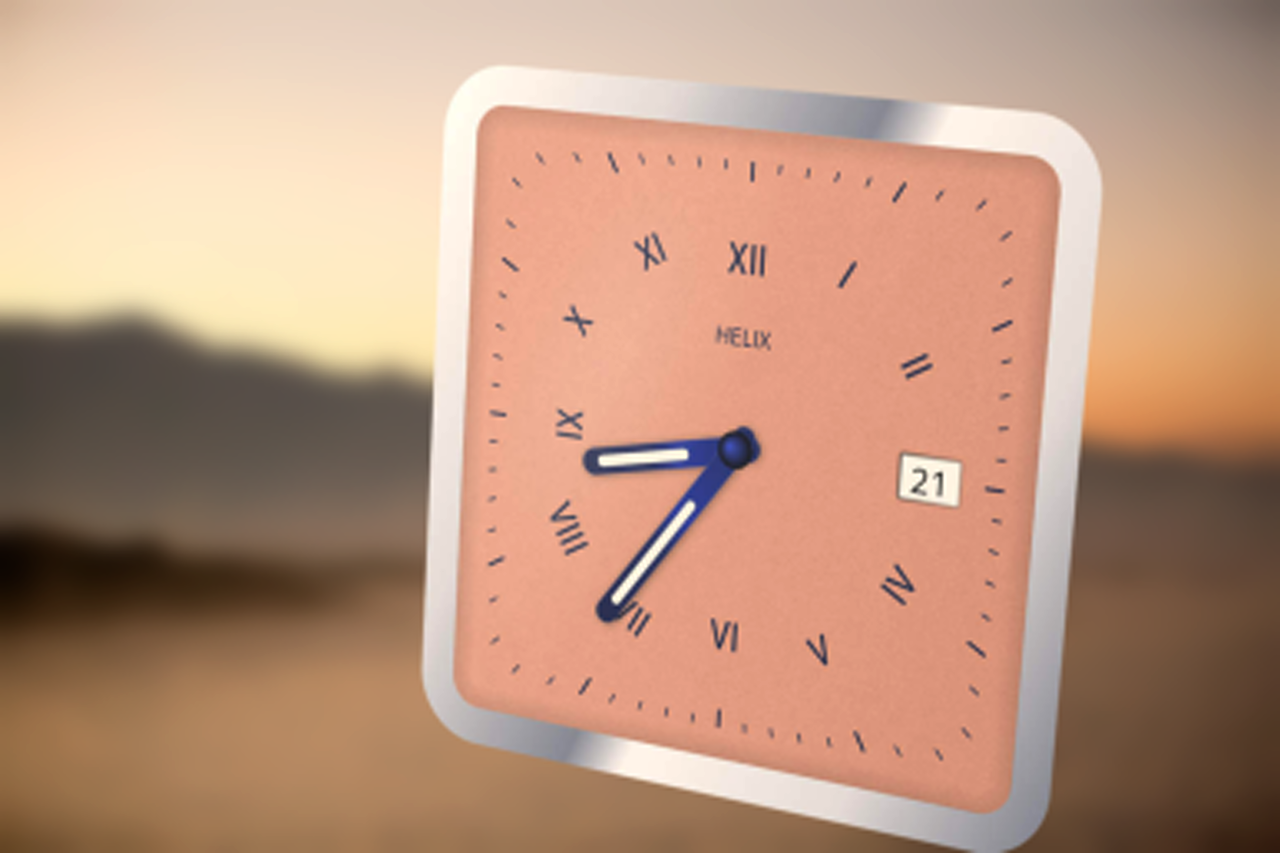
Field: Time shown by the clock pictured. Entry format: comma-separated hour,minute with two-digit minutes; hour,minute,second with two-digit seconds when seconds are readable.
8,36
